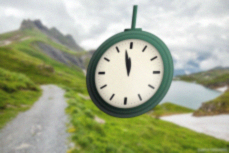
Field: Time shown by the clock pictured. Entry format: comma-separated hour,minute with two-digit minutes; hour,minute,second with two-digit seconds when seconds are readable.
11,58
